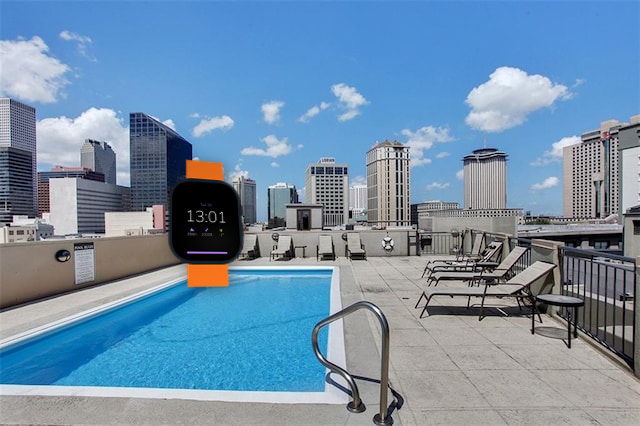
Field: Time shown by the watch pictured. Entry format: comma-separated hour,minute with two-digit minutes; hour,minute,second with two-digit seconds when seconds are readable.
13,01
